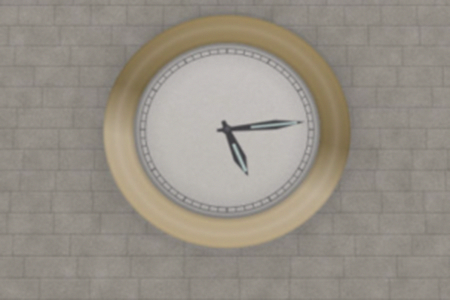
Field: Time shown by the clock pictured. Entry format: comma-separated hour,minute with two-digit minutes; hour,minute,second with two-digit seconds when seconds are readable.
5,14
